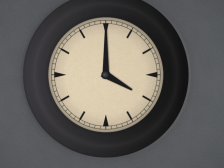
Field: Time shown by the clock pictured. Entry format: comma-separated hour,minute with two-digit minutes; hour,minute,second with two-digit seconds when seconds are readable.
4,00
